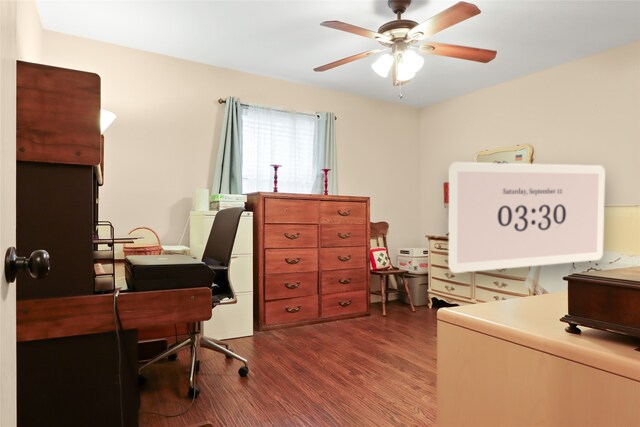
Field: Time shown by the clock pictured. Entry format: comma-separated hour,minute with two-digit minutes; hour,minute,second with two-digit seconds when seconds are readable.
3,30
